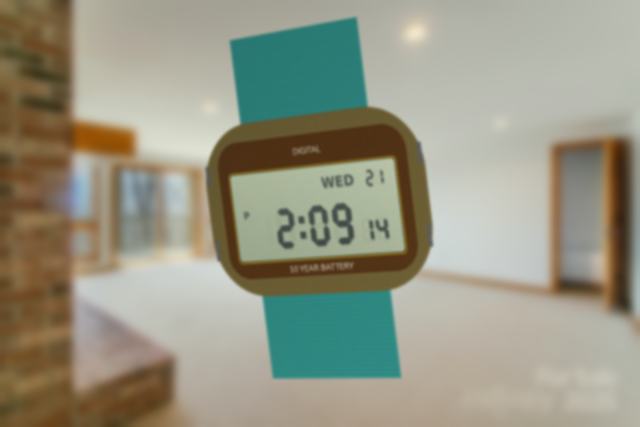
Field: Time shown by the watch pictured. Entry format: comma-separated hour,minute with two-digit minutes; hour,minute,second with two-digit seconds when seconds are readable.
2,09,14
